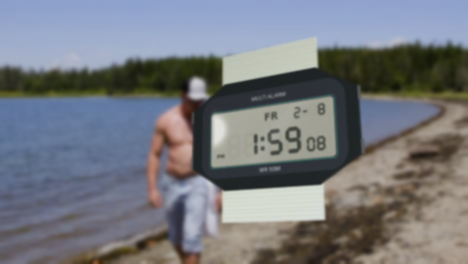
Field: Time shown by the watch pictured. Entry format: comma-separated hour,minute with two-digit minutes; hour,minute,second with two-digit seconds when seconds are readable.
1,59,08
